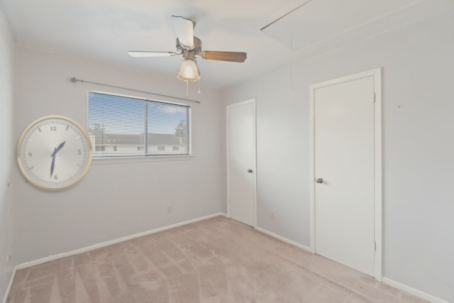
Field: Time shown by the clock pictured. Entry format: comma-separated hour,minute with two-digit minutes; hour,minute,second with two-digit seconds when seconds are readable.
1,32
